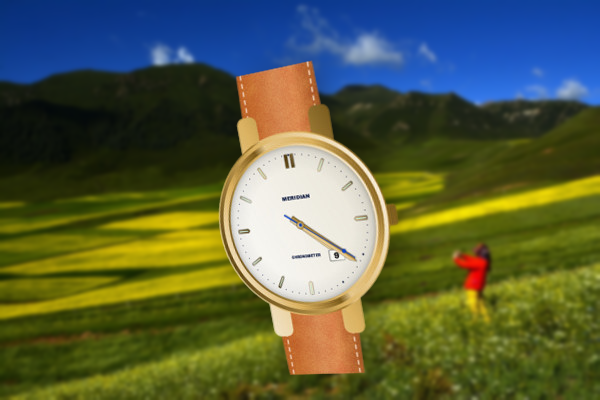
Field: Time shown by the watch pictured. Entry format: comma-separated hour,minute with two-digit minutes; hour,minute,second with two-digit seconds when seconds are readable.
4,21,21
